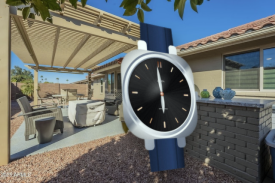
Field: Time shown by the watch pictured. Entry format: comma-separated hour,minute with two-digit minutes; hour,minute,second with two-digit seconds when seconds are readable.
5,59
